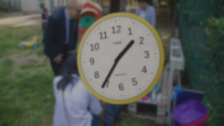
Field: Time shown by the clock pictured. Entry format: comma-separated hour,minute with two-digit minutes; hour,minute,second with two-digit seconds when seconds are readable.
1,36
